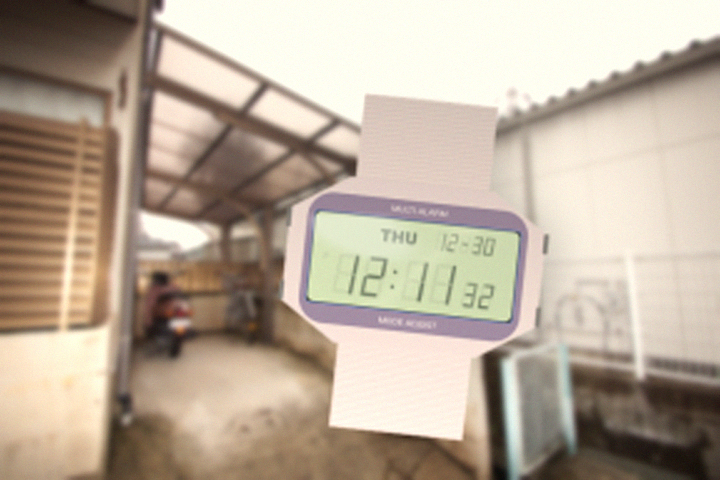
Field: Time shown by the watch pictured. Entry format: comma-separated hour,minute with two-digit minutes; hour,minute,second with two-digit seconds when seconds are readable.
12,11,32
